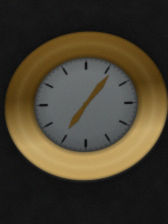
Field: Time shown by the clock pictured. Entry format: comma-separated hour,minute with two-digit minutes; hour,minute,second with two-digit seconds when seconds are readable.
7,06
